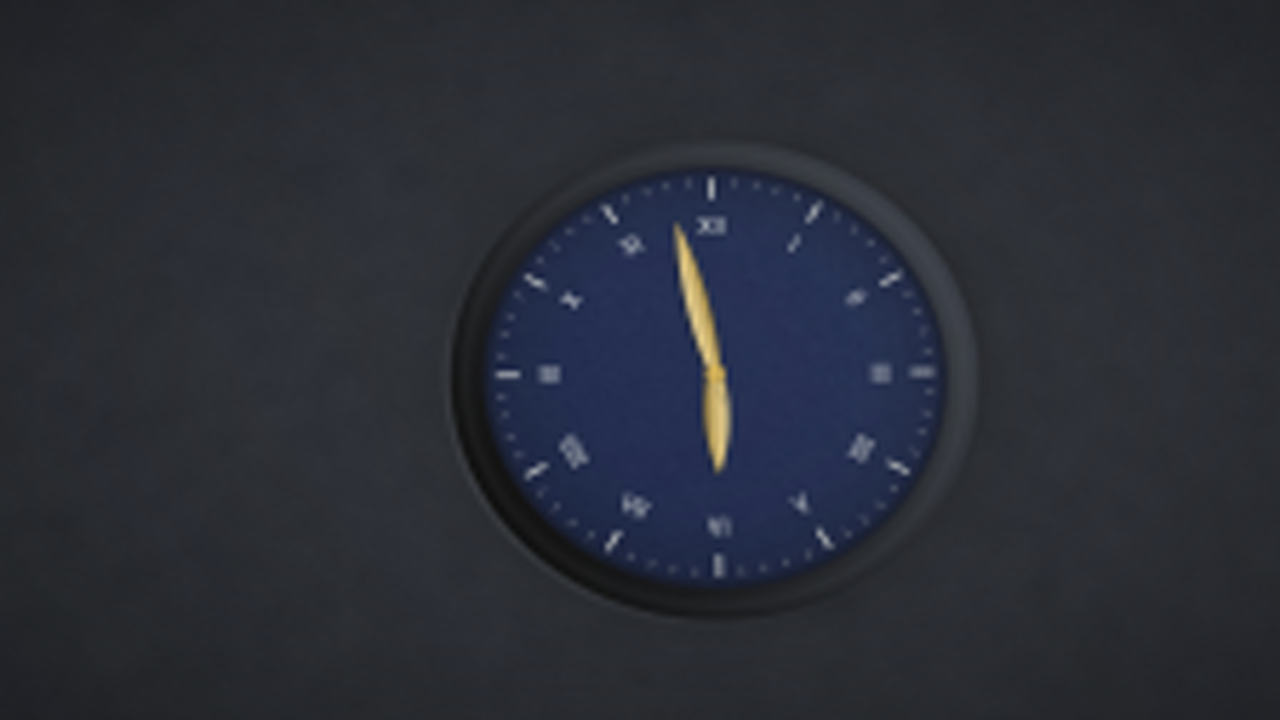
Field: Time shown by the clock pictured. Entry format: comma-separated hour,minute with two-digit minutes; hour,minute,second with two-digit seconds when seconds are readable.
5,58
